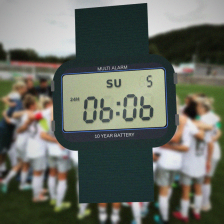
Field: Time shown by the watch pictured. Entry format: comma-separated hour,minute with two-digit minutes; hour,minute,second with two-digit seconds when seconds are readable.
6,06
